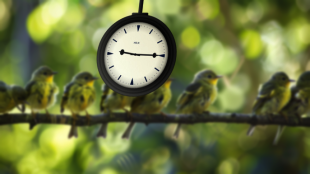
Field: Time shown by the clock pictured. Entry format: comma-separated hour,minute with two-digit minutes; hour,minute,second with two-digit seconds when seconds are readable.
9,15
